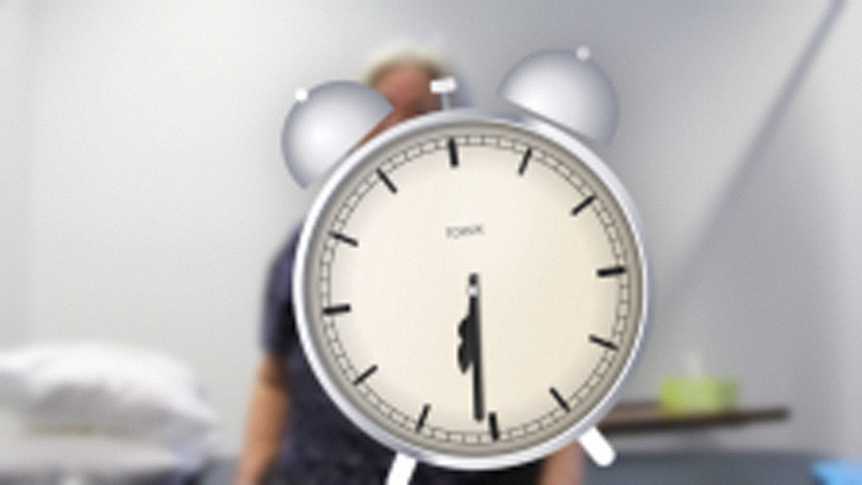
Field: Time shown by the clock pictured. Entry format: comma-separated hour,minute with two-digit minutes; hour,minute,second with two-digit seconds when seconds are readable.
6,31
